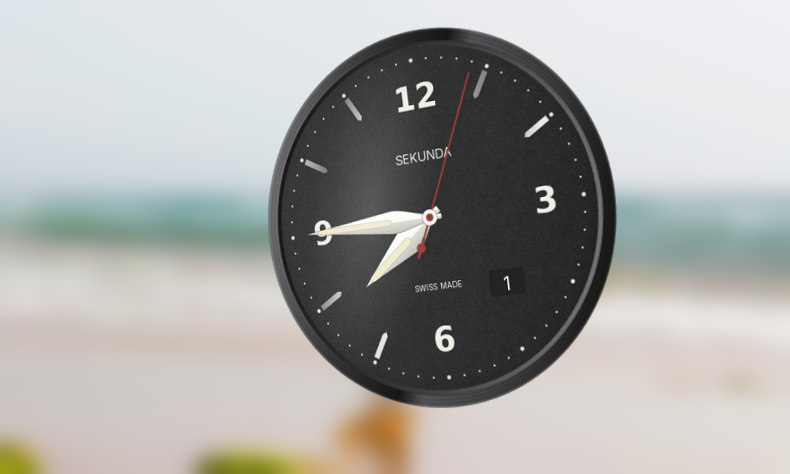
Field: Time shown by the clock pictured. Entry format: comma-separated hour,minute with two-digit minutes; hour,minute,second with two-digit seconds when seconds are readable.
7,45,04
